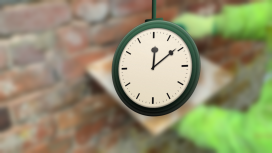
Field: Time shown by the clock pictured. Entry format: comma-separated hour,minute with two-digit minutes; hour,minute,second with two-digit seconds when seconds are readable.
12,09
